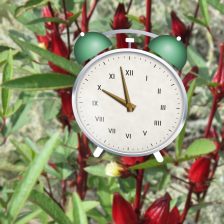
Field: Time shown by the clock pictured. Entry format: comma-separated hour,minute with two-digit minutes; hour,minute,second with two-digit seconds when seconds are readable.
9,58
